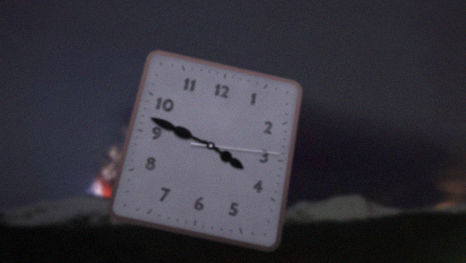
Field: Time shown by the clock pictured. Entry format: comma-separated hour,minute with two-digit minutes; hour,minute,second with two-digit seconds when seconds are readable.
3,47,14
